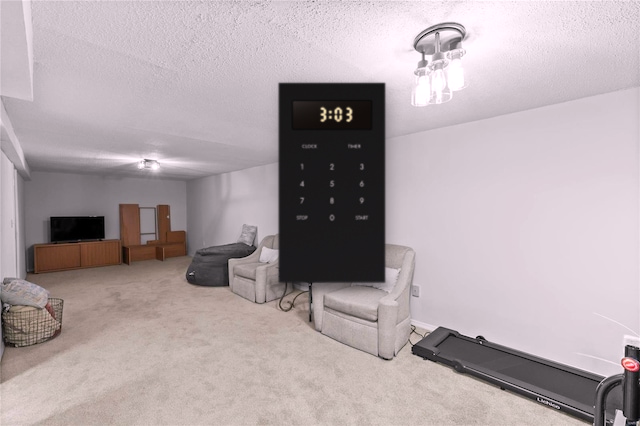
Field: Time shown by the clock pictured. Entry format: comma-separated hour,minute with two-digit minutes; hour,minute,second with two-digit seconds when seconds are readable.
3,03
